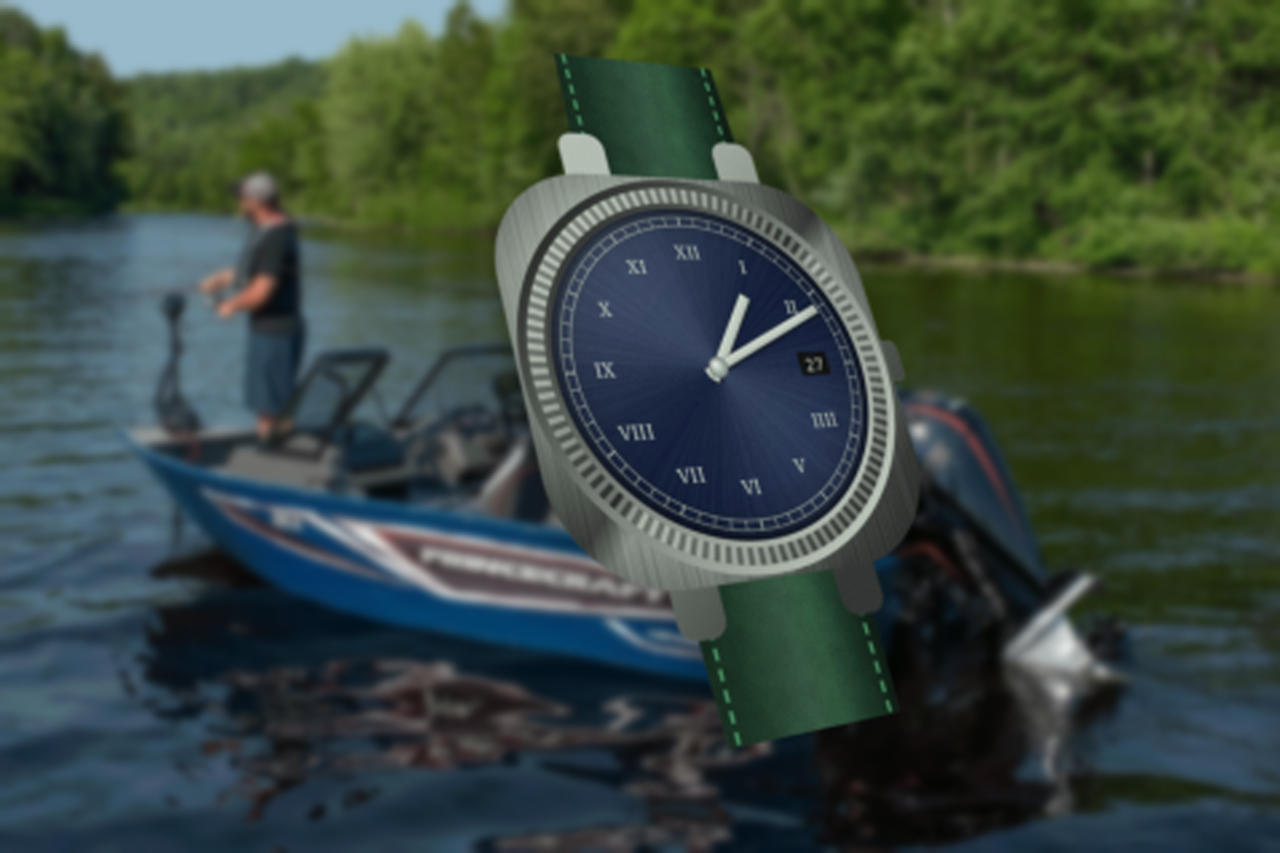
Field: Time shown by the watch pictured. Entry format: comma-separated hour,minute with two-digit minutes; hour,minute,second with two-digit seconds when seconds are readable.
1,11
